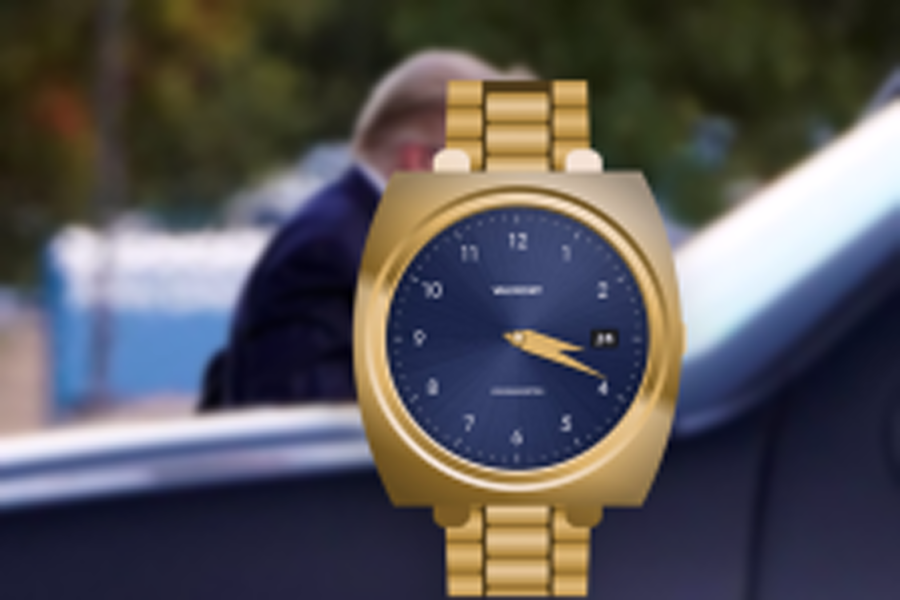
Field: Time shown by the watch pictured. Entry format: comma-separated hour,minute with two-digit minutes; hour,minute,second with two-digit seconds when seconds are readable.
3,19
